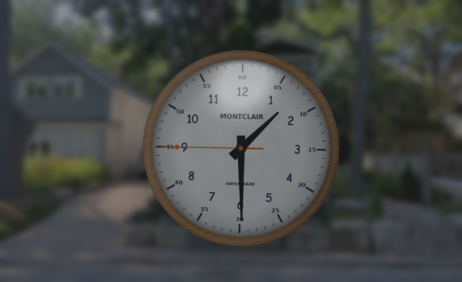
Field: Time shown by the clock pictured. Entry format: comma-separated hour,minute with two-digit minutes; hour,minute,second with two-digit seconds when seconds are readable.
1,29,45
